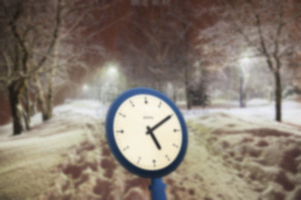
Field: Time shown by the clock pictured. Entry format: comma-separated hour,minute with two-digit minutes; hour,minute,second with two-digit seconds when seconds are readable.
5,10
